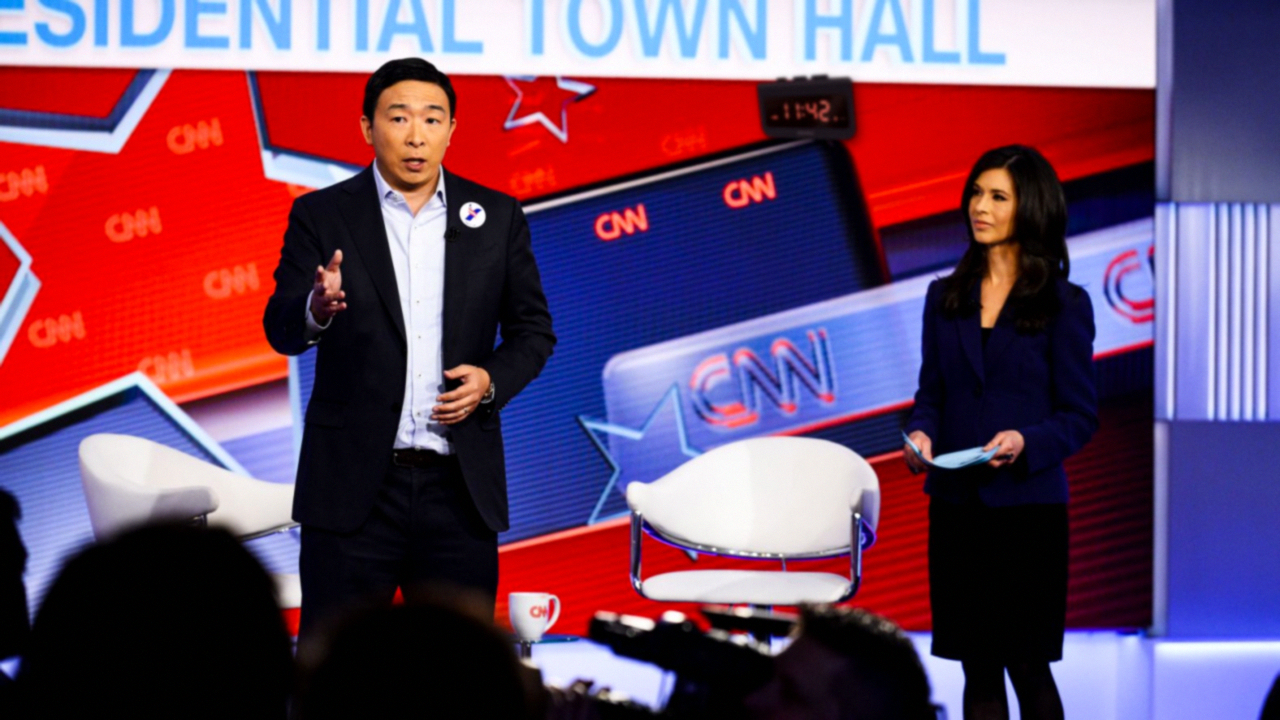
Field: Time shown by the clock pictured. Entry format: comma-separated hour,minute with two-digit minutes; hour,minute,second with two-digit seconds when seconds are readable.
11,42
